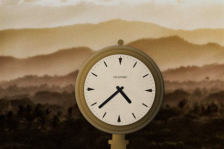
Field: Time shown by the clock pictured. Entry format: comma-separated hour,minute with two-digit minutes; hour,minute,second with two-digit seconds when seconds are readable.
4,38
